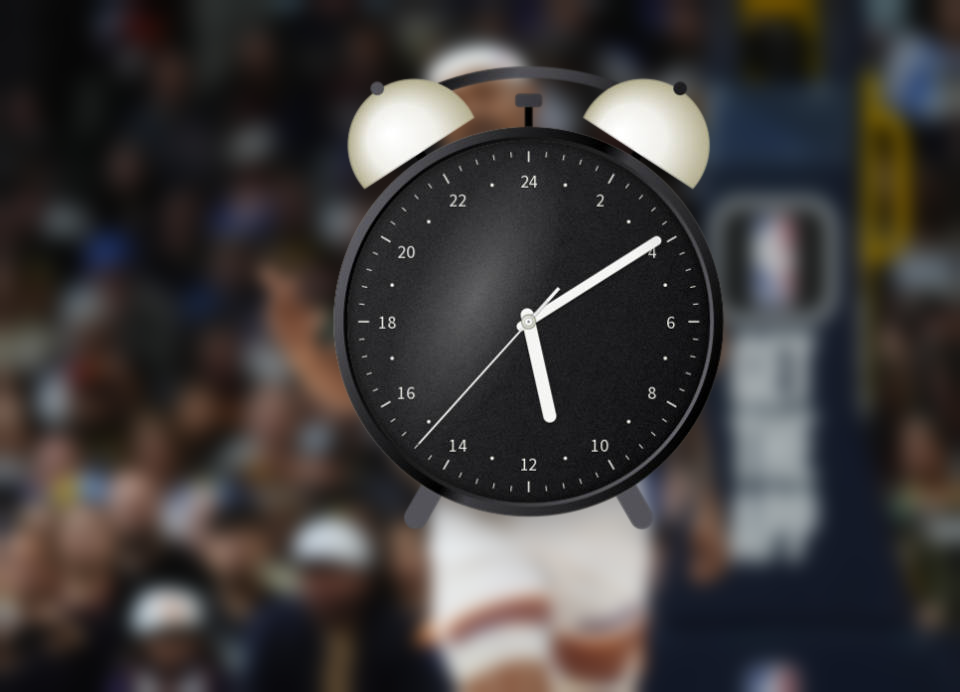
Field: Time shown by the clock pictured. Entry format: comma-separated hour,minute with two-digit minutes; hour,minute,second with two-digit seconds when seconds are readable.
11,09,37
